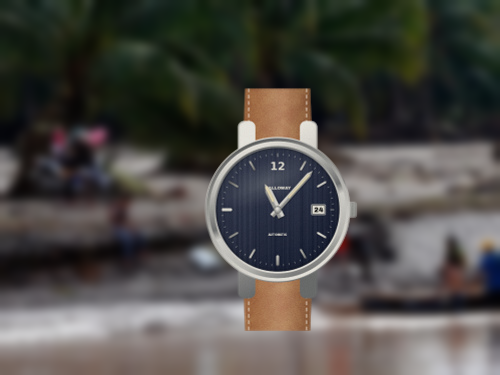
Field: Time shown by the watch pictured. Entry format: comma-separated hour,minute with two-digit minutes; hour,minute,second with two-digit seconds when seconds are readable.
11,07
